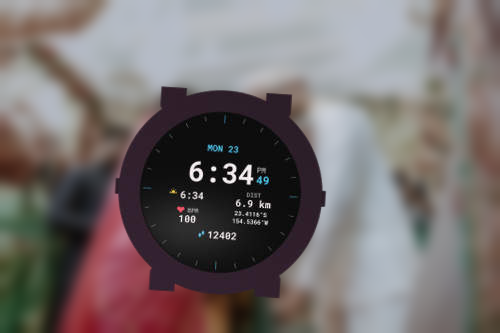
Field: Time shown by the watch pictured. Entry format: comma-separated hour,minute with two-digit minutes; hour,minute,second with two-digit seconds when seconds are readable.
6,34,49
